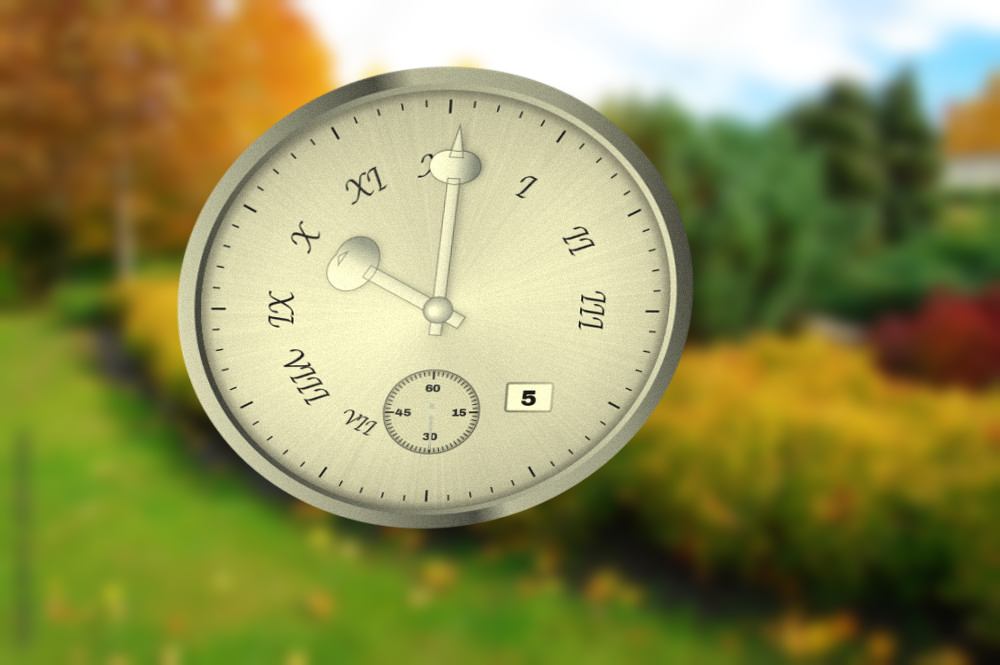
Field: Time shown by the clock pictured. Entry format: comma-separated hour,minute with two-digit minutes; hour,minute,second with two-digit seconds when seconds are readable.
10,00,30
